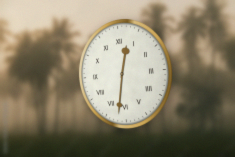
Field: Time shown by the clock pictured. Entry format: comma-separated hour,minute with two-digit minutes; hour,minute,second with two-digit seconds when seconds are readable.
12,32
